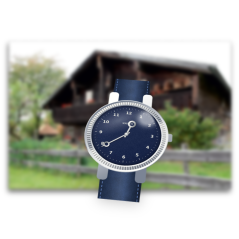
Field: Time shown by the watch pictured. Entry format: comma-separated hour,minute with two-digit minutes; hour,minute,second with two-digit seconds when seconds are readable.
12,39
